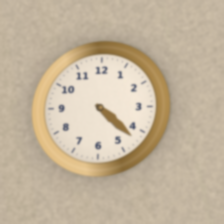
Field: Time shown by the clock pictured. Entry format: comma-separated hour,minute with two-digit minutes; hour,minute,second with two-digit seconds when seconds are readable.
4,22
